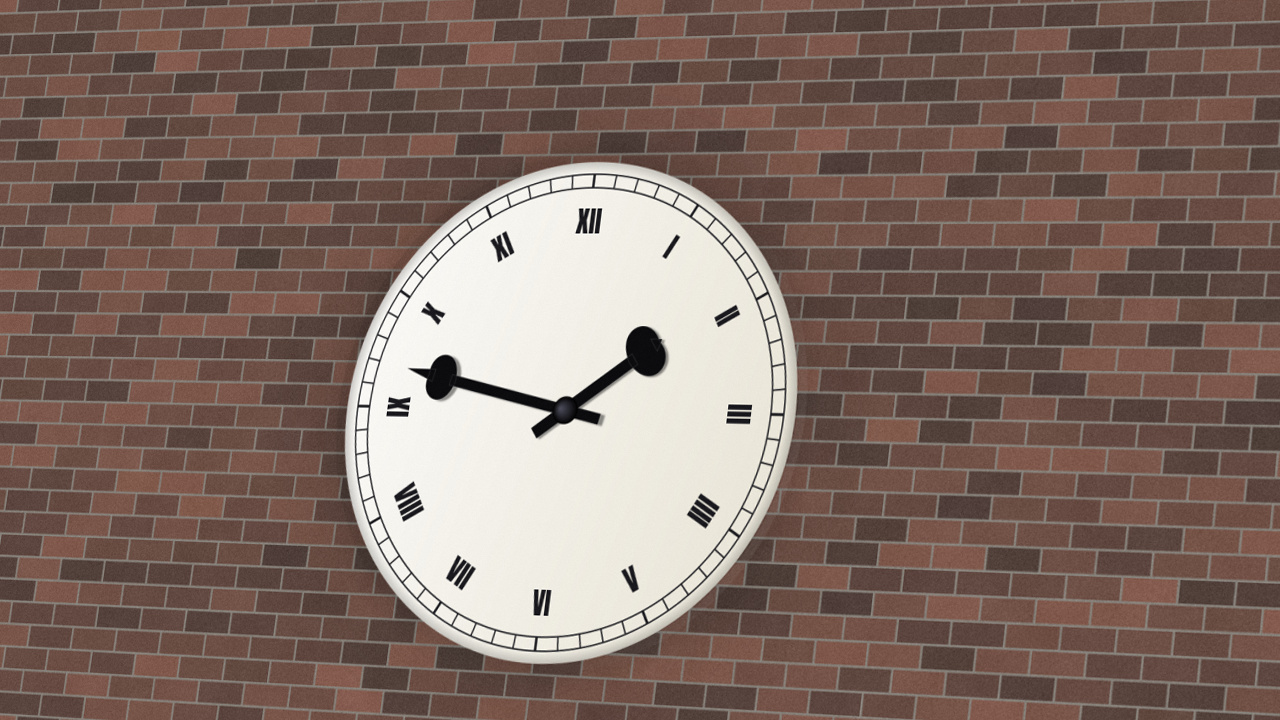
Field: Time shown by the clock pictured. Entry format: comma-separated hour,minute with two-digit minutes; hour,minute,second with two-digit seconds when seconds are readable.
1,47
